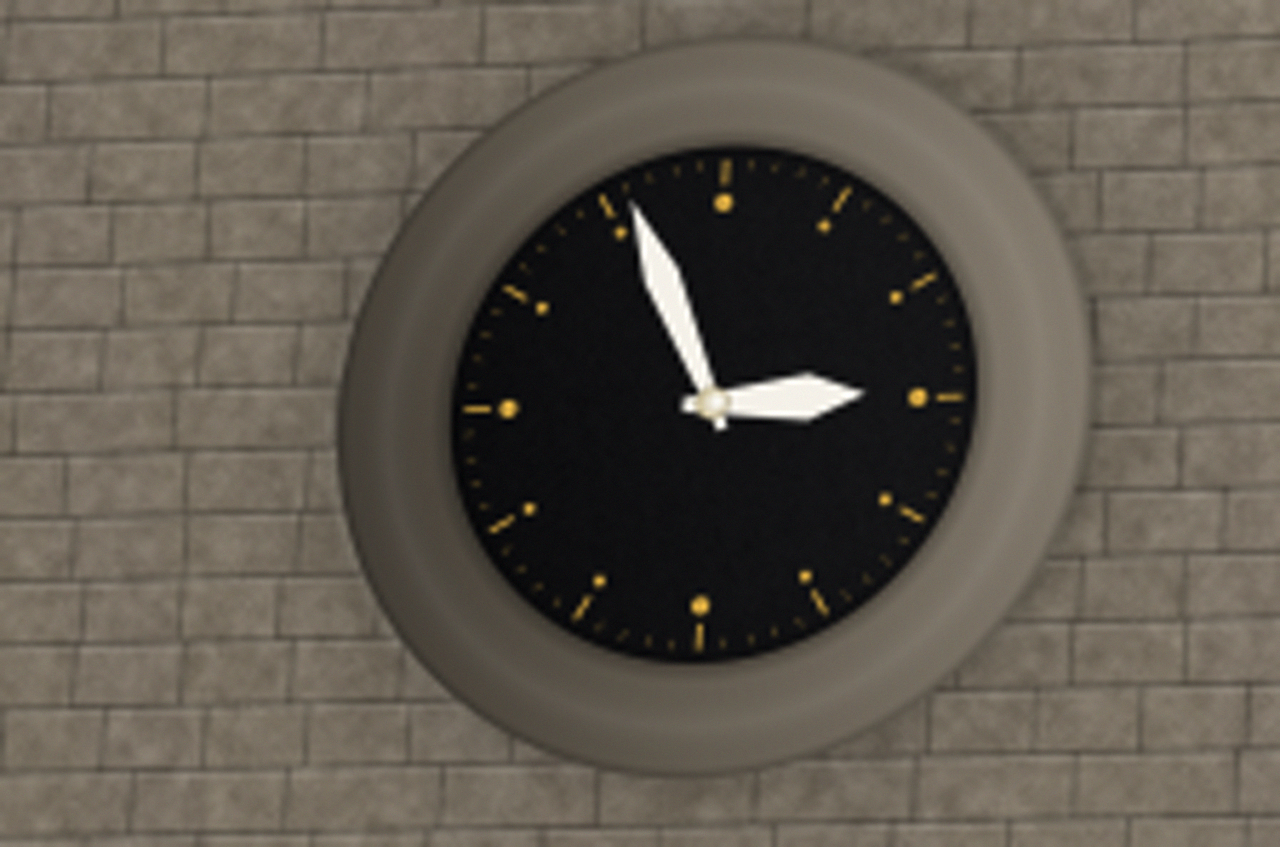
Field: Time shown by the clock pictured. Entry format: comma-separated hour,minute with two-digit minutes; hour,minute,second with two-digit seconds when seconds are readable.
2,56
